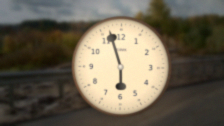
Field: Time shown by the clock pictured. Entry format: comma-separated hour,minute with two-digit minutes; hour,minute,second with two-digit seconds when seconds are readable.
5,57
